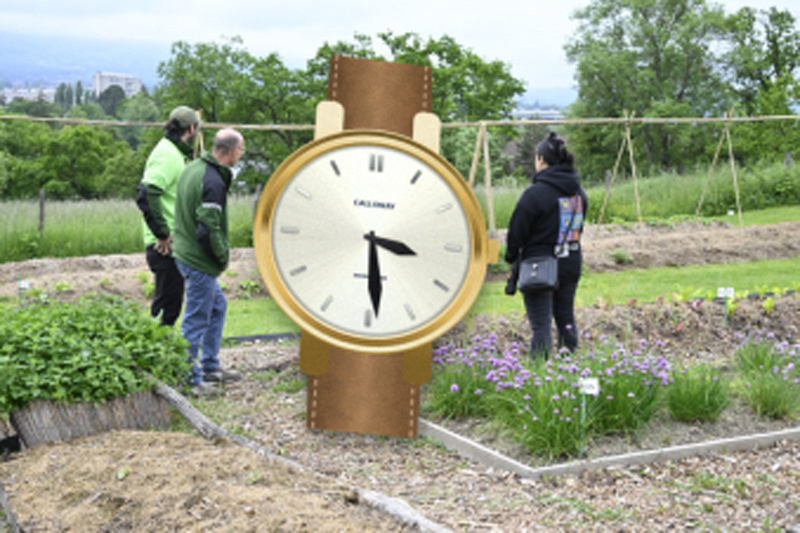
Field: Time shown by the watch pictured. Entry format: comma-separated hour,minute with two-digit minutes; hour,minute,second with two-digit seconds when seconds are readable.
3,29
